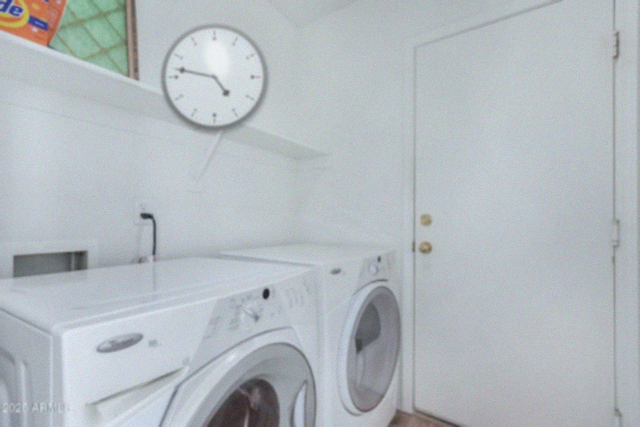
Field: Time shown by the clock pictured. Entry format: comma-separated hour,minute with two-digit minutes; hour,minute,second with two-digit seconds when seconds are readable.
4,47
